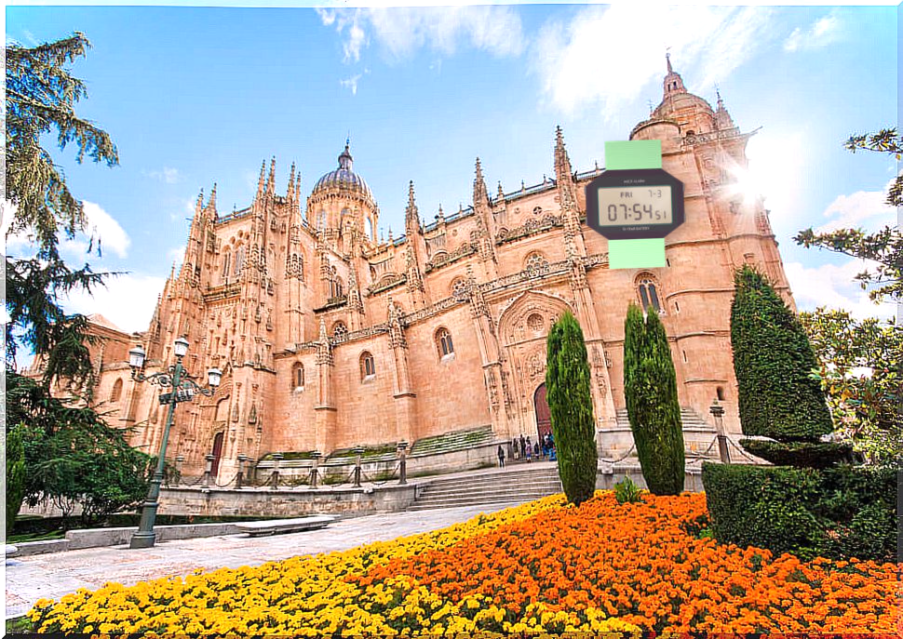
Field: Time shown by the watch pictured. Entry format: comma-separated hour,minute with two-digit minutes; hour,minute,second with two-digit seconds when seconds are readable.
7,54
